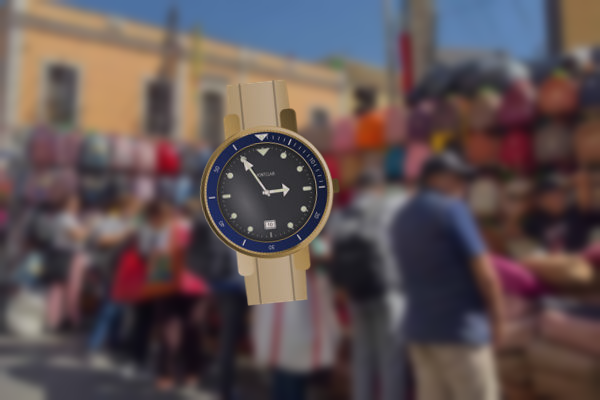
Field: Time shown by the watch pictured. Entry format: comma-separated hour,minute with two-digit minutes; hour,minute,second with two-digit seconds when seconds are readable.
2,55
